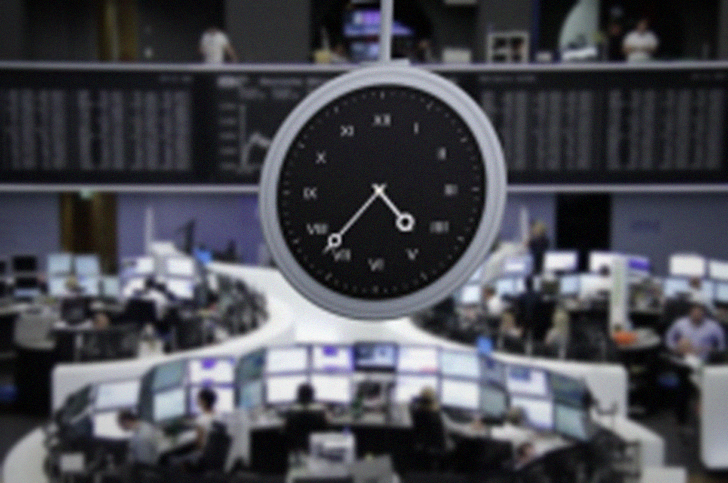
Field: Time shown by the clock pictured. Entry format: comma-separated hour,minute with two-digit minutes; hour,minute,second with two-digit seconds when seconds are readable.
4,37
